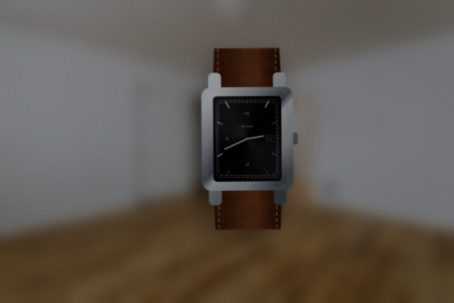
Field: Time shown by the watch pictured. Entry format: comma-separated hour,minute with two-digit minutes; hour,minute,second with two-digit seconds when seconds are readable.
2,41
